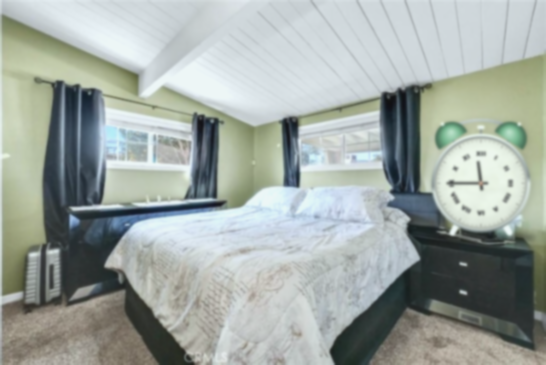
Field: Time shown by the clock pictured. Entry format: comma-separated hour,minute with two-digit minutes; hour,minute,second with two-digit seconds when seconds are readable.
11,45
